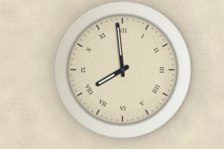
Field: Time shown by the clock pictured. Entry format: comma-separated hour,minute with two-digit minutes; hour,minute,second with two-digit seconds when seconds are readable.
7,59
